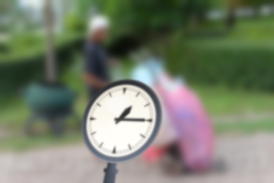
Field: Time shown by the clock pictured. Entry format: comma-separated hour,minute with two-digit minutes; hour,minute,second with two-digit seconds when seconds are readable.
1,15
